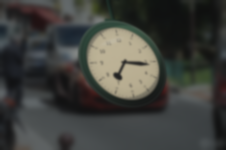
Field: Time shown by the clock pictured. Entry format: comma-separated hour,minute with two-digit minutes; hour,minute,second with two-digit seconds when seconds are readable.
7,16
